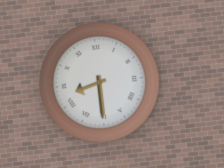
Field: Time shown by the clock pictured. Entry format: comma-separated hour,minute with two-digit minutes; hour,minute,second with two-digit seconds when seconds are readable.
8,30
